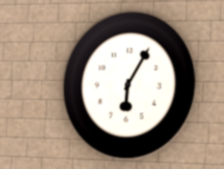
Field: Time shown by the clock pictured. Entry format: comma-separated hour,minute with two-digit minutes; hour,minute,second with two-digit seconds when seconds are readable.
6,05
